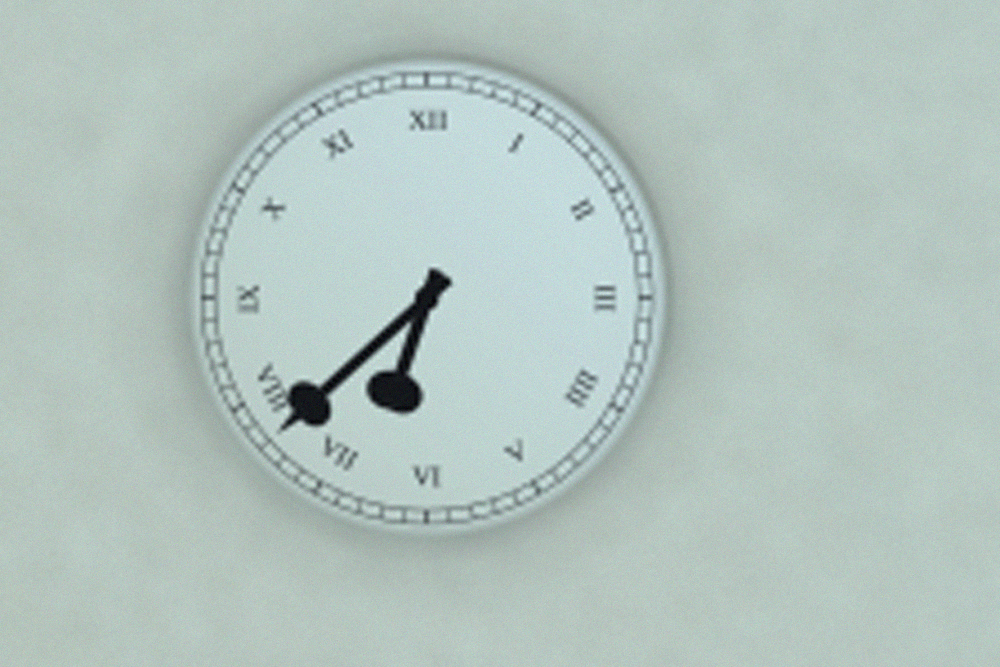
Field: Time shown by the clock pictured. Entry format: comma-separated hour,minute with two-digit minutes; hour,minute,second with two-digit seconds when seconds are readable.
6,38
